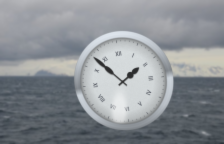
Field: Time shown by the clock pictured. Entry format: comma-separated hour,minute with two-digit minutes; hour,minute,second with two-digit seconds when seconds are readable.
1,53
